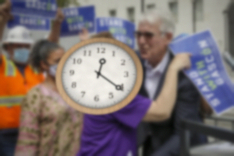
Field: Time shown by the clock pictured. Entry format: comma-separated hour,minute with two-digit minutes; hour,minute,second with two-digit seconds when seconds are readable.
12,21
